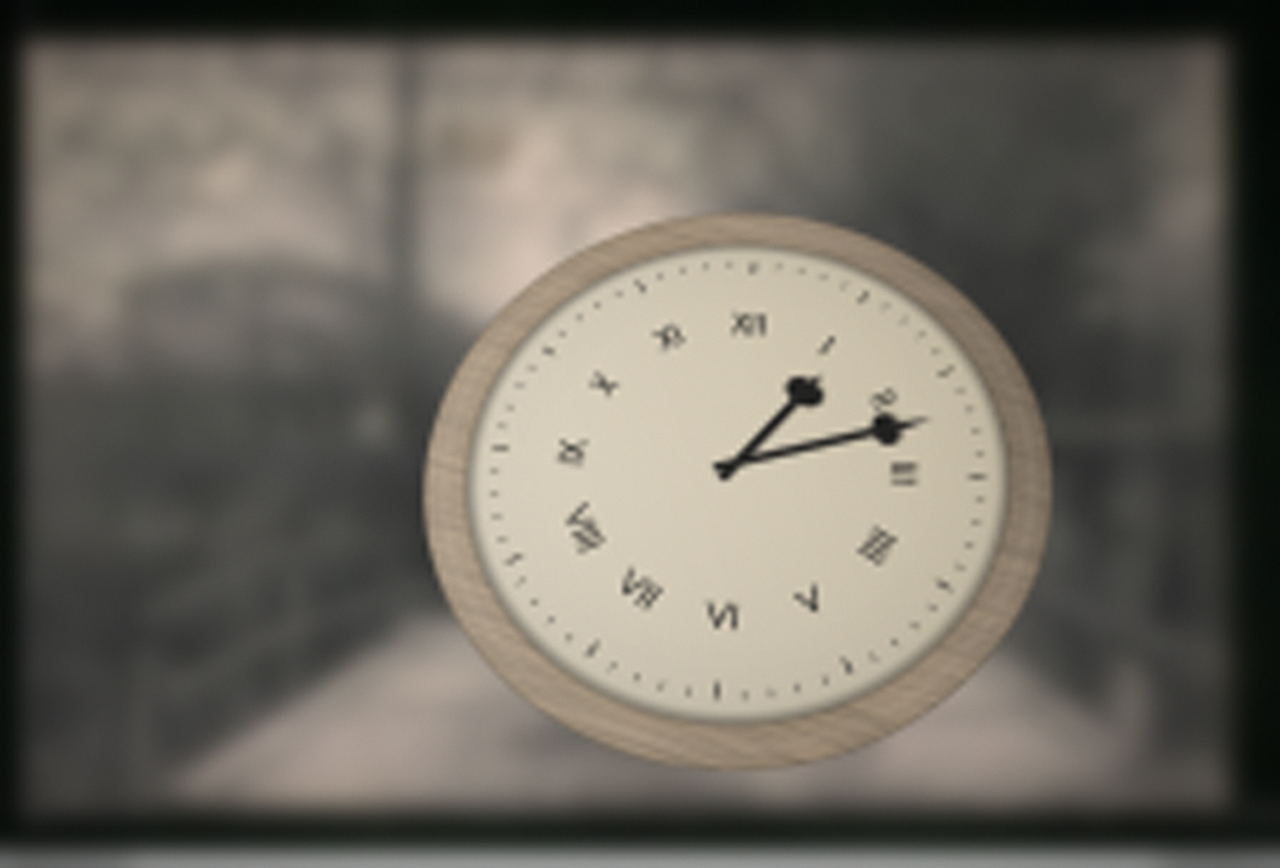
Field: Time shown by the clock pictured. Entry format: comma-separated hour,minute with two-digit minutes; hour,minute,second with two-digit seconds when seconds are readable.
1,12
